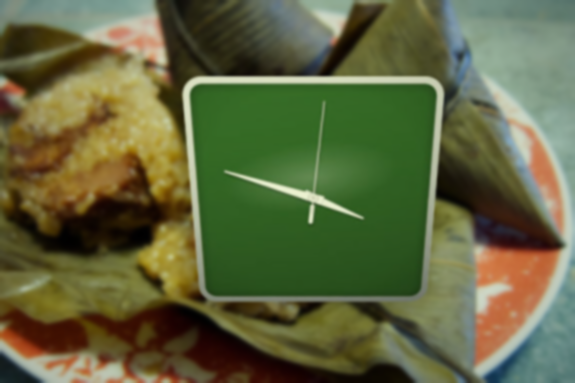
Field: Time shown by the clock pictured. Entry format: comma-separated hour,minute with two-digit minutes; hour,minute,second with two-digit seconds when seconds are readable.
3,48,01
